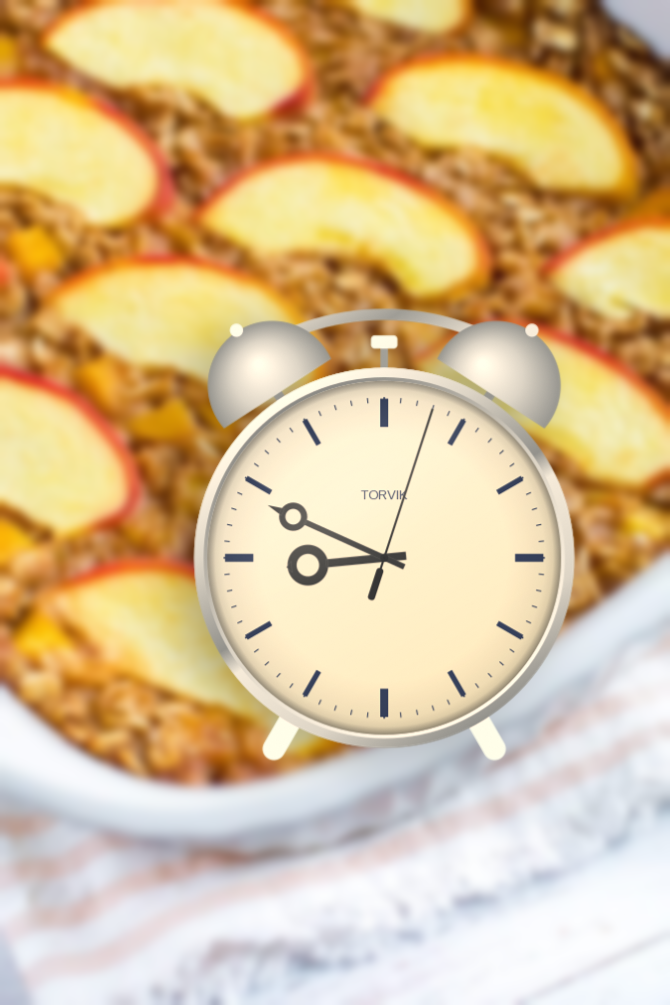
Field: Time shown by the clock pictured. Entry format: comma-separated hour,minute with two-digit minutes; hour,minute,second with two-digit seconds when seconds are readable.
8,49,03
